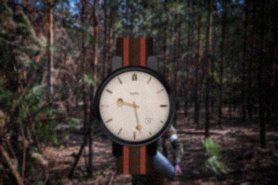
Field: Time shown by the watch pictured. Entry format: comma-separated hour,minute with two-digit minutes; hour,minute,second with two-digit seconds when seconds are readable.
9,28
